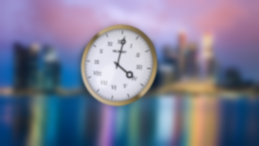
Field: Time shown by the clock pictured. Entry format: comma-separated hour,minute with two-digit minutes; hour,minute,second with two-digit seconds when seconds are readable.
4,01
